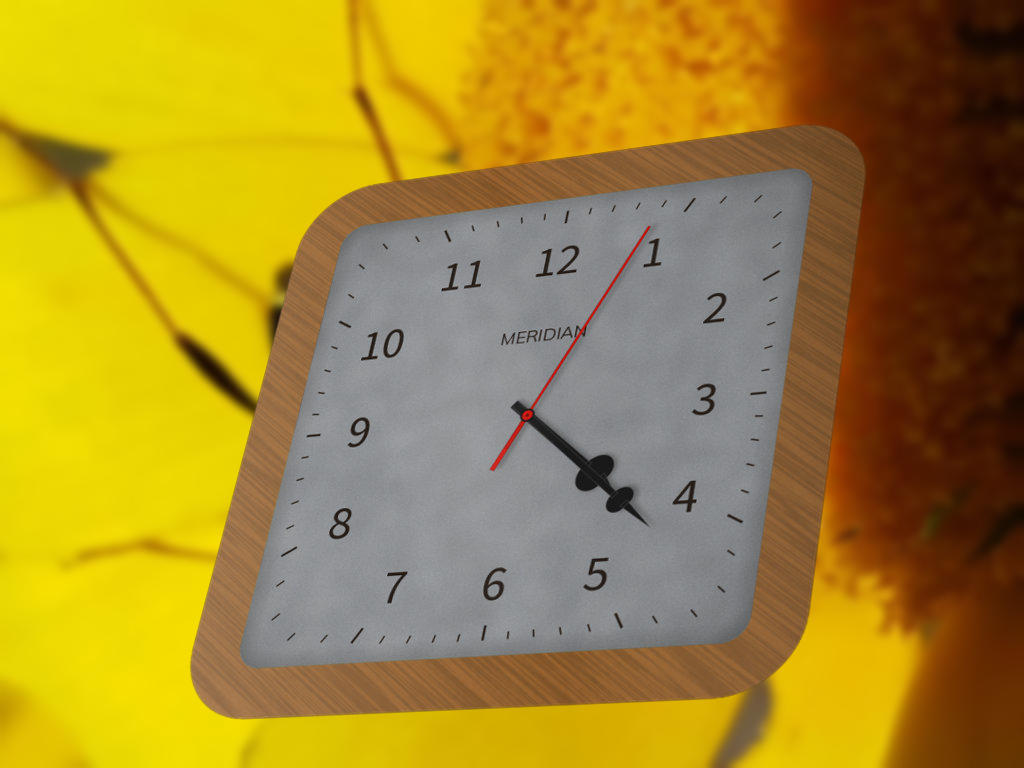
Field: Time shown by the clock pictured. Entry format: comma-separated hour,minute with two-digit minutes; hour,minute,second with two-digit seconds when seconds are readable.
4,22,04
